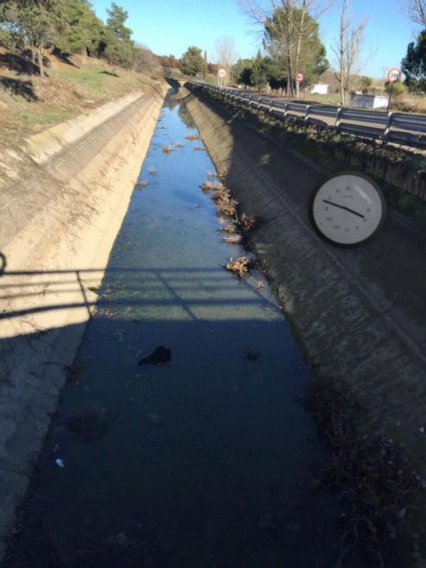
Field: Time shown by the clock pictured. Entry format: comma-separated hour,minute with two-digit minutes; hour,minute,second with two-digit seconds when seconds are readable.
3,48
